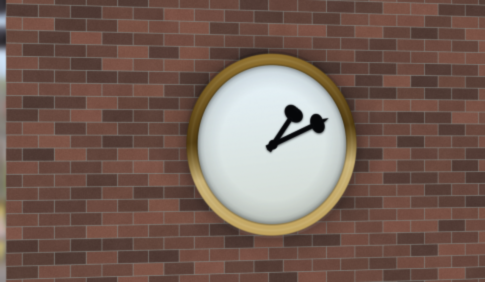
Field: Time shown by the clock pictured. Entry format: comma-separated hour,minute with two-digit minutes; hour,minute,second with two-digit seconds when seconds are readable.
1,11
